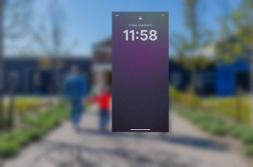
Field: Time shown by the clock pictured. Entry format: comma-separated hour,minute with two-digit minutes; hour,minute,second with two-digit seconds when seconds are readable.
11,58
